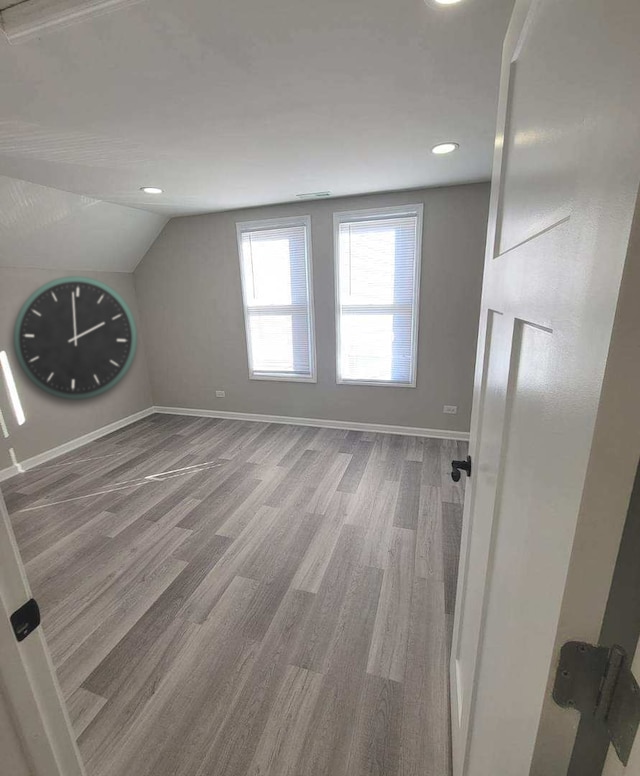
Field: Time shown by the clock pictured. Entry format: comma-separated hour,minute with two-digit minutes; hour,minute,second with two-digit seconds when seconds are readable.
1,59
